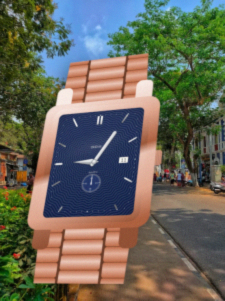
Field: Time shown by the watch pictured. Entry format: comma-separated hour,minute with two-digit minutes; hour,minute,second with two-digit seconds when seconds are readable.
9,05
